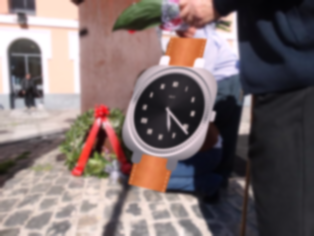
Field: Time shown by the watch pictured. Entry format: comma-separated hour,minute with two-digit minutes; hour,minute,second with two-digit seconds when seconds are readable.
5,21
